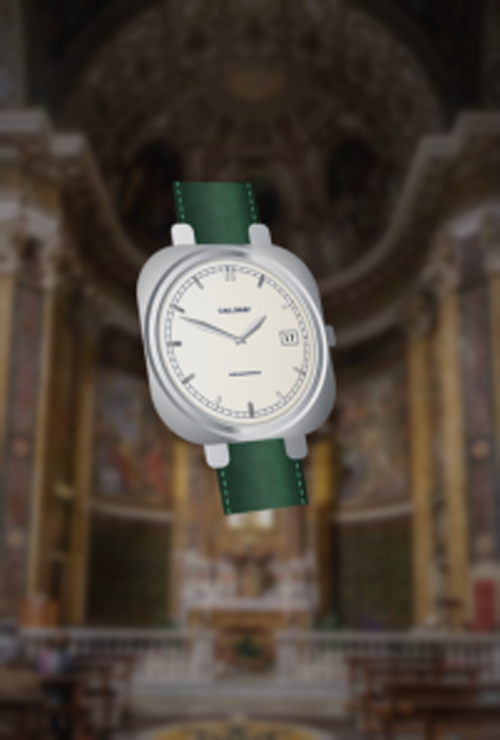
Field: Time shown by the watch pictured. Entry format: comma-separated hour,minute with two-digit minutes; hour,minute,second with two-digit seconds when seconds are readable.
1,49
